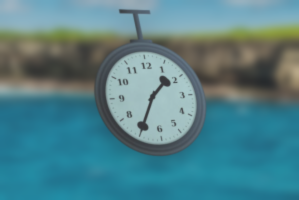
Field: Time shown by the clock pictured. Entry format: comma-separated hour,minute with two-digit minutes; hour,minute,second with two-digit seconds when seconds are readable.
1,35
